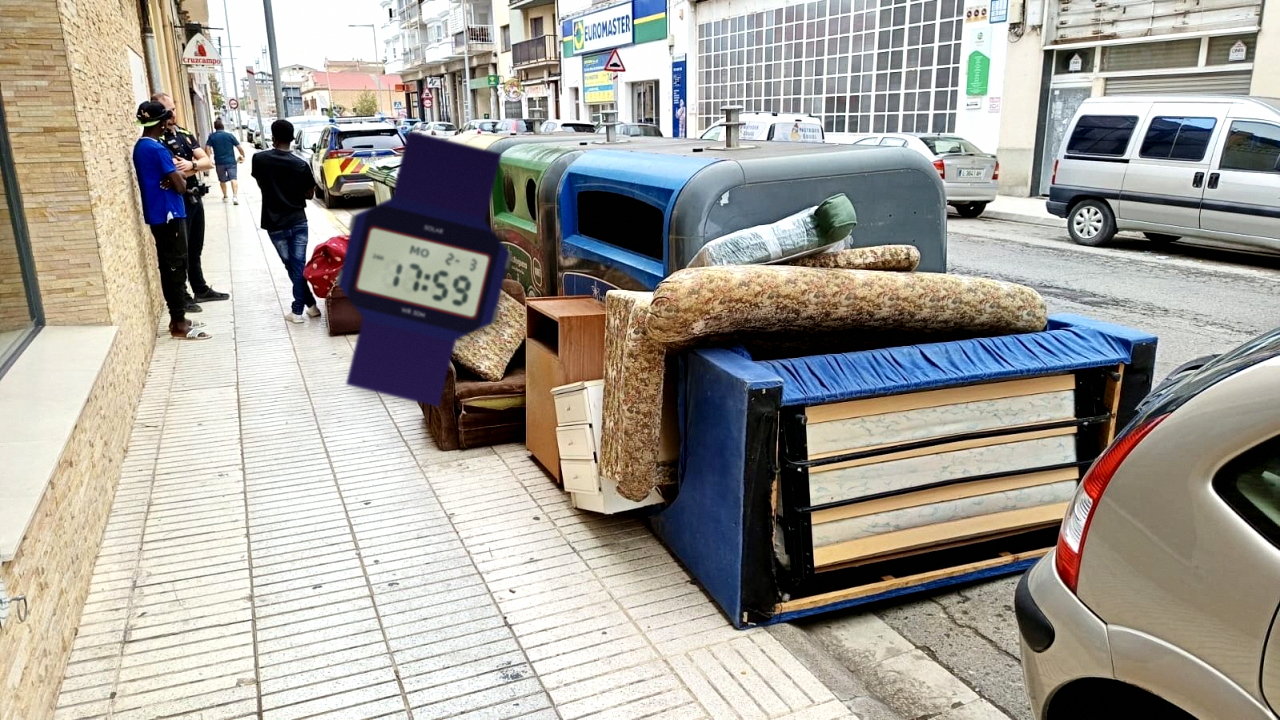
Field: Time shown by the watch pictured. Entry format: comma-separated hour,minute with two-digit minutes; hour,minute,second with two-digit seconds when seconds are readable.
17,59
